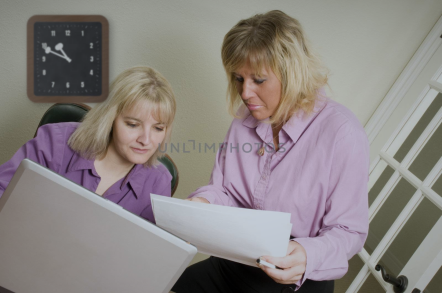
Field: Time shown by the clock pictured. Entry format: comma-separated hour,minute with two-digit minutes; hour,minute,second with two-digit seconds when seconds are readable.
10,49
